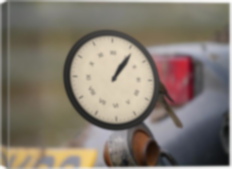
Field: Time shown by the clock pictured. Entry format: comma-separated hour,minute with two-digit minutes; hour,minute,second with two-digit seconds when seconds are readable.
1,06
